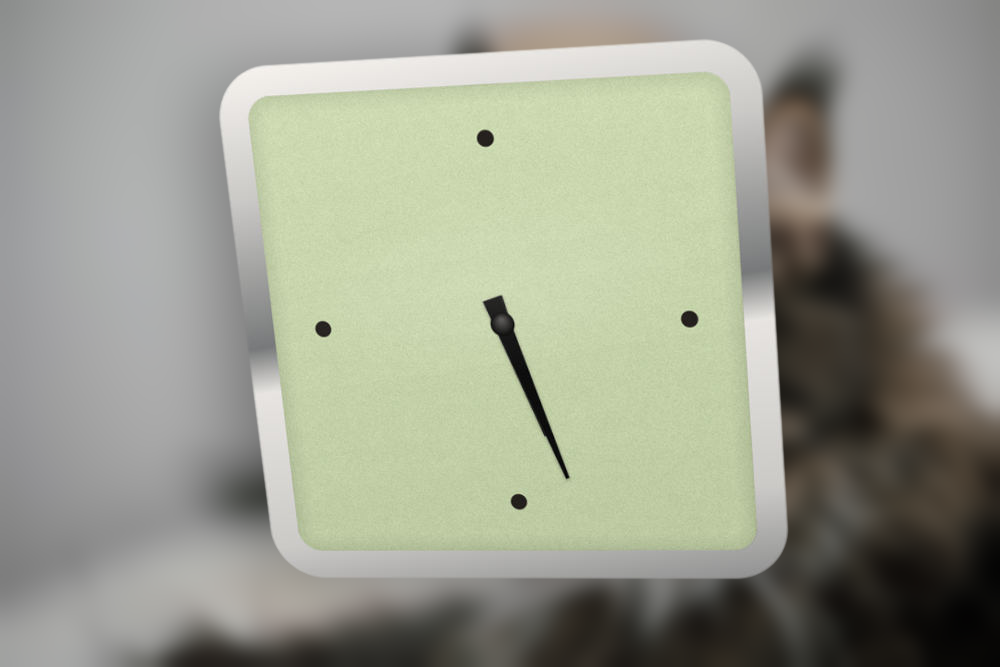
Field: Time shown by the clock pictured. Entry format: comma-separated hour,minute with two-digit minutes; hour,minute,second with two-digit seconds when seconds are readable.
5,27
